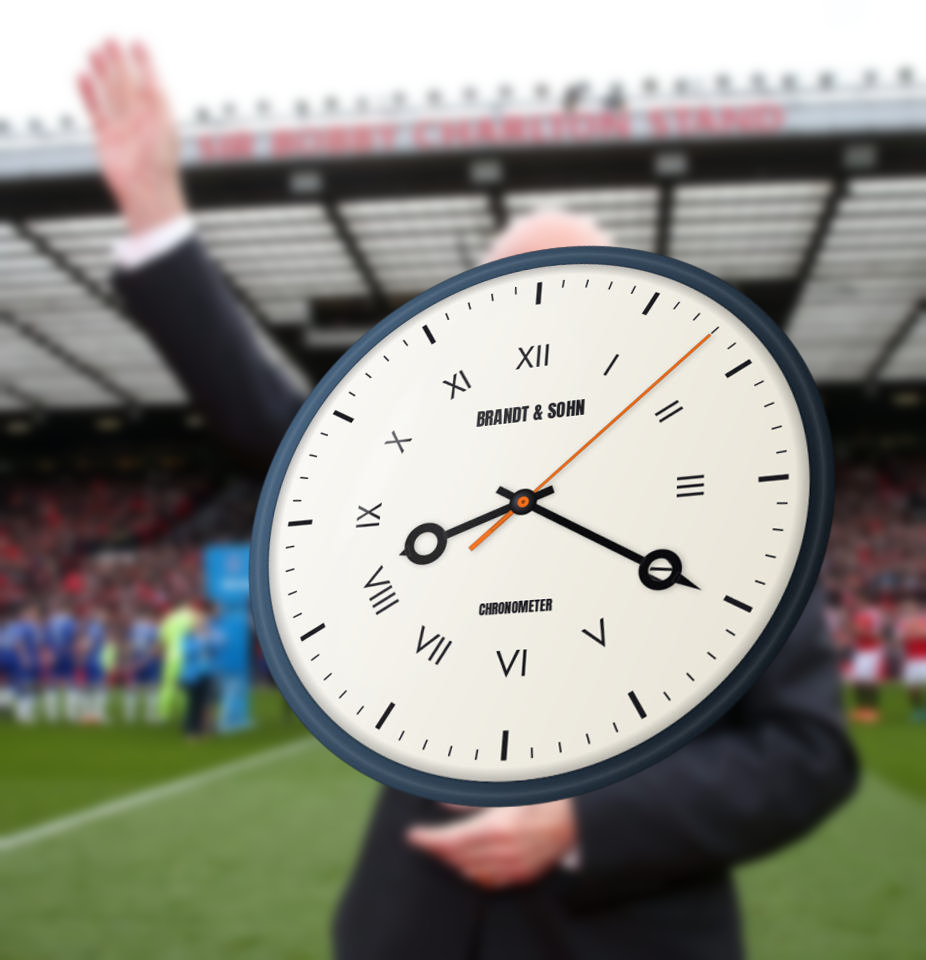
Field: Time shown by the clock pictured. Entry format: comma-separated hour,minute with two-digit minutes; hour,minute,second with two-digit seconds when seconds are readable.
8,20,08
